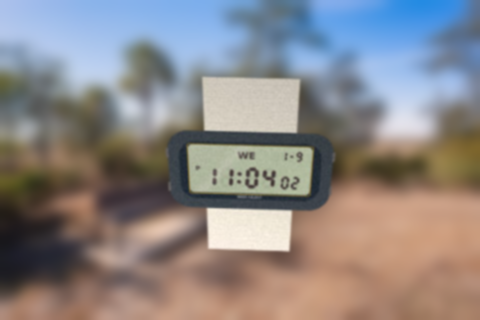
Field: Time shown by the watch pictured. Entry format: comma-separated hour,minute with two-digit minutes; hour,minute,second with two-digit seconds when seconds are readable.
11,04,02
